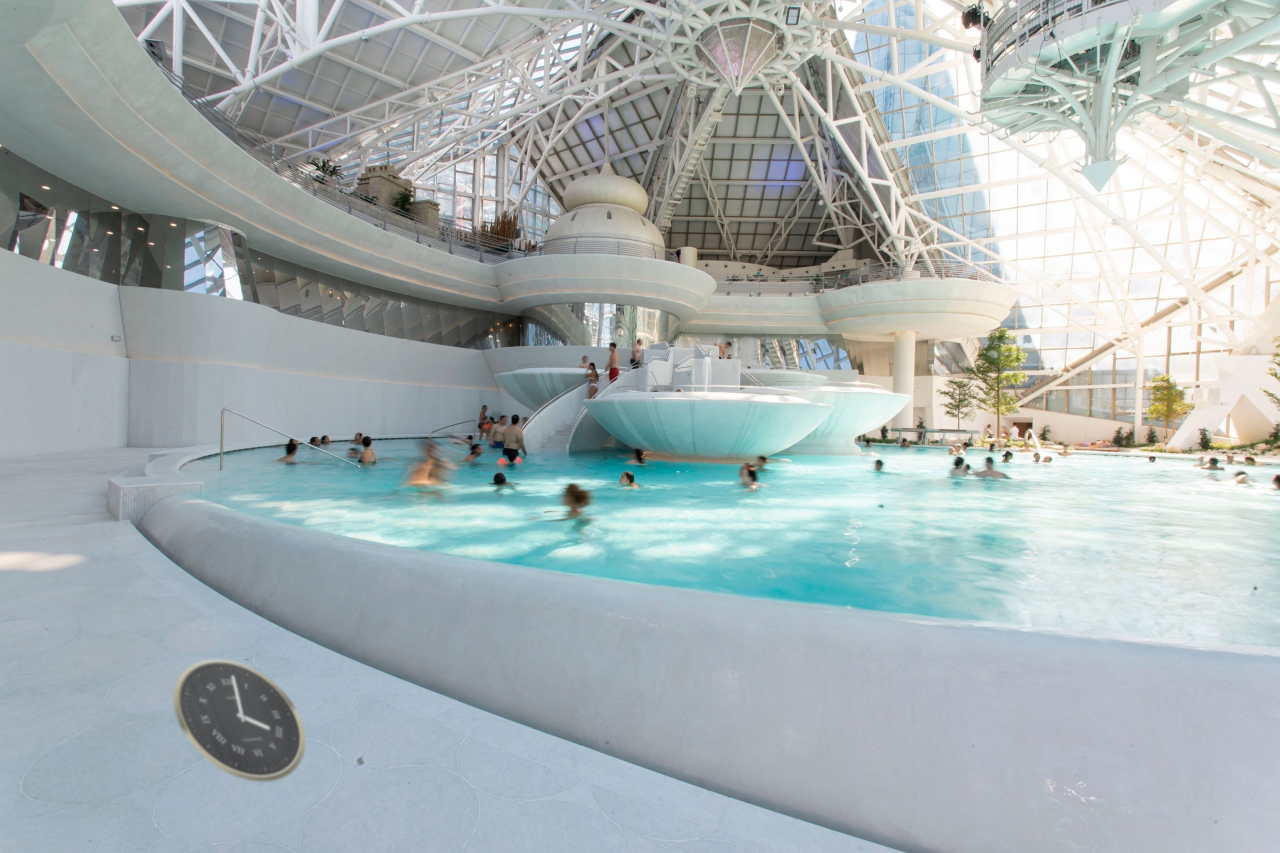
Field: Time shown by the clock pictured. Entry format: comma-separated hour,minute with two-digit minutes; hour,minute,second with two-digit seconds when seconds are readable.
4,02
